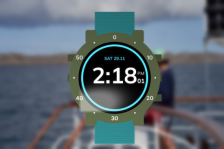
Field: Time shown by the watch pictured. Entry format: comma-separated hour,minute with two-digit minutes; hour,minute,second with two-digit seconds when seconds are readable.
2,18
